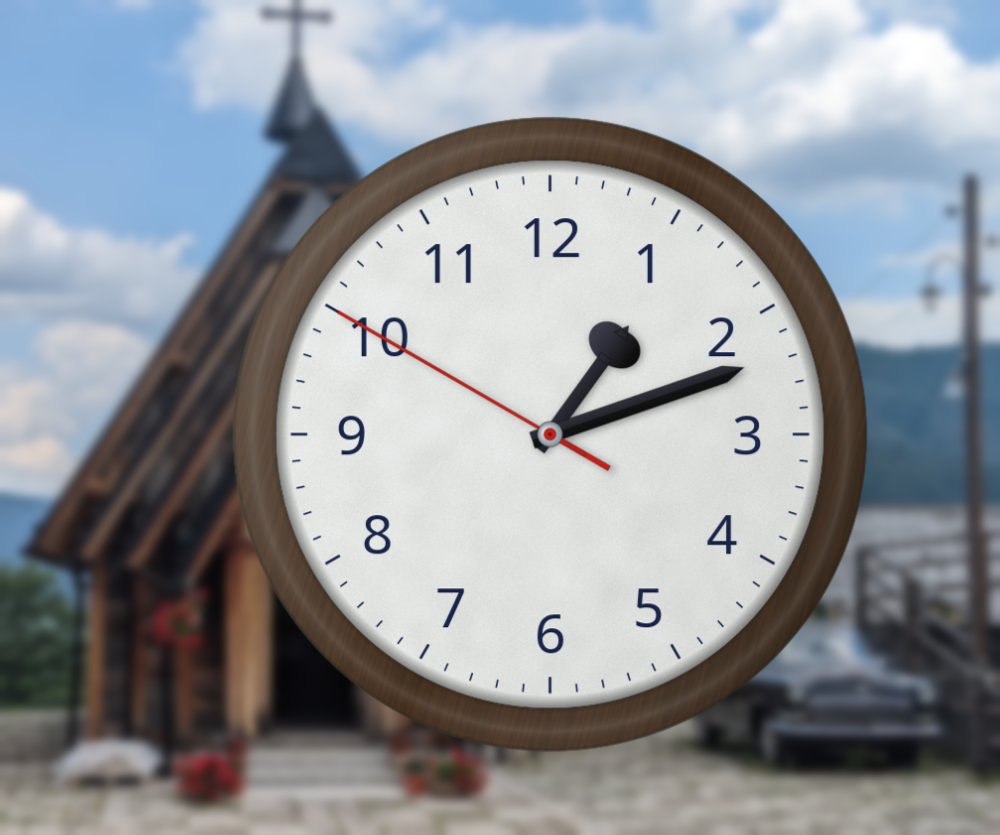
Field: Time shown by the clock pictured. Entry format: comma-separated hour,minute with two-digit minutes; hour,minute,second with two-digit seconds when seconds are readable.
1,11,50
